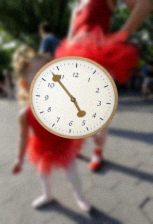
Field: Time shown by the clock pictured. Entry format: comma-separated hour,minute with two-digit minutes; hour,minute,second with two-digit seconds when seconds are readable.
4,53
